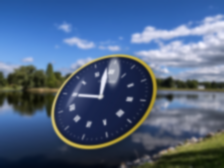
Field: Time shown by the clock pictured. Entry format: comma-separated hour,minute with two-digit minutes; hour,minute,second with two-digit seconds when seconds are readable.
8,58
